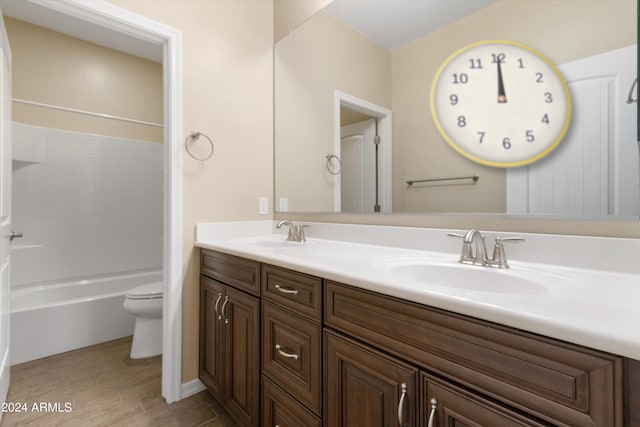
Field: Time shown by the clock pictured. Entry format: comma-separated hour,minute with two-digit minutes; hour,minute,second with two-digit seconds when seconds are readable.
12,00
